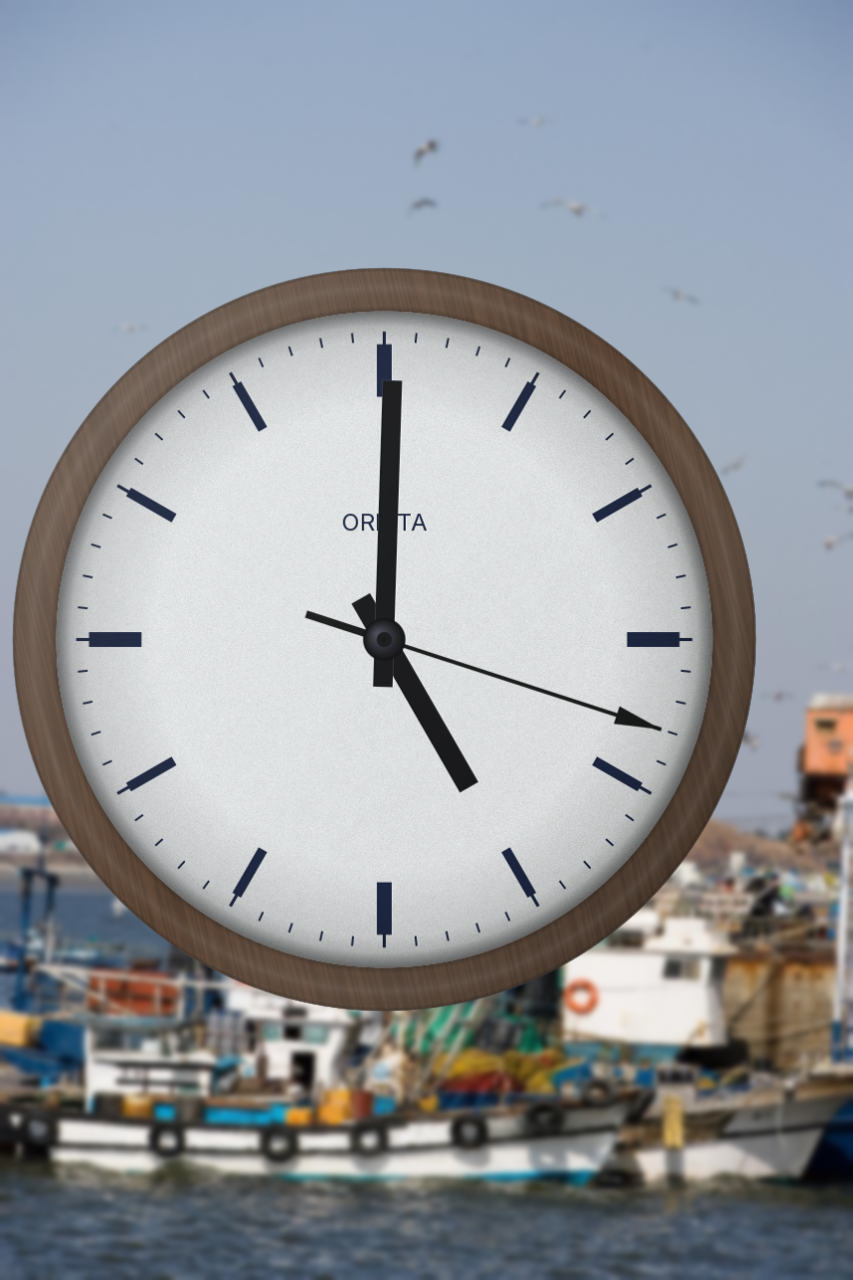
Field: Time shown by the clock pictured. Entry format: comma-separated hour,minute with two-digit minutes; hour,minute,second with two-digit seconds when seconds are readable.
5,00,18
